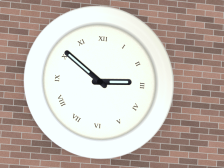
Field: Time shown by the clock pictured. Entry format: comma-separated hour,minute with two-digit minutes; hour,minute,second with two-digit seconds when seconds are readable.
2,51
